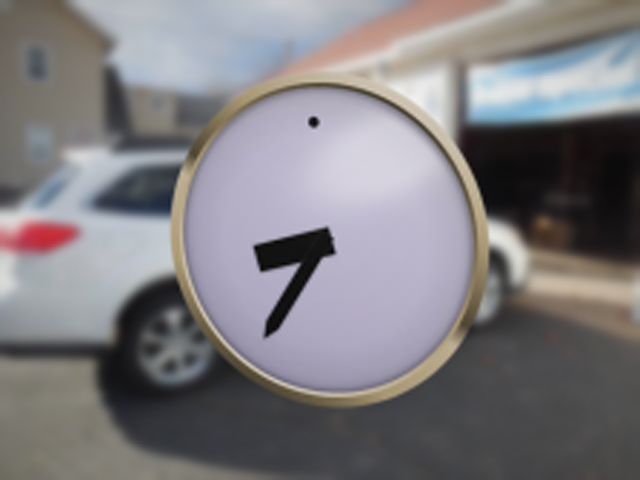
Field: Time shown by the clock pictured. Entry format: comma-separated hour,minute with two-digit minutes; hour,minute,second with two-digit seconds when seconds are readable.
8,36
